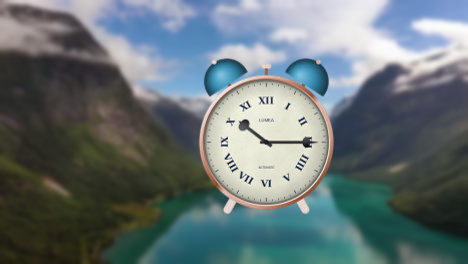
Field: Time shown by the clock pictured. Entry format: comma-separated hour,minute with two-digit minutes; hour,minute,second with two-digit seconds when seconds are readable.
10,15
